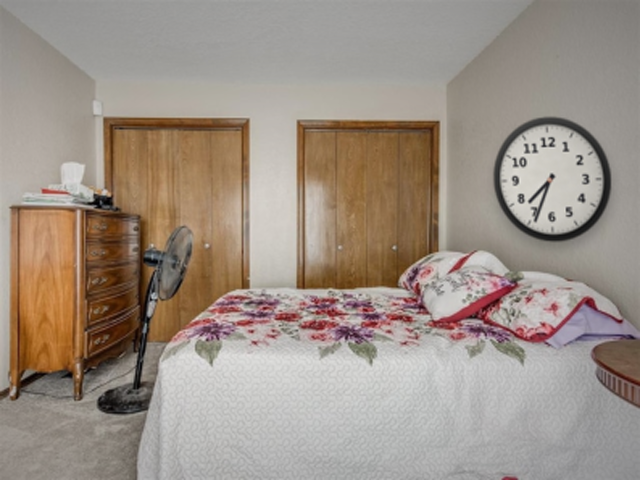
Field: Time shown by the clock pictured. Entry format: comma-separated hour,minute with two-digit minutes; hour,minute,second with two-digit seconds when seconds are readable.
7,34
